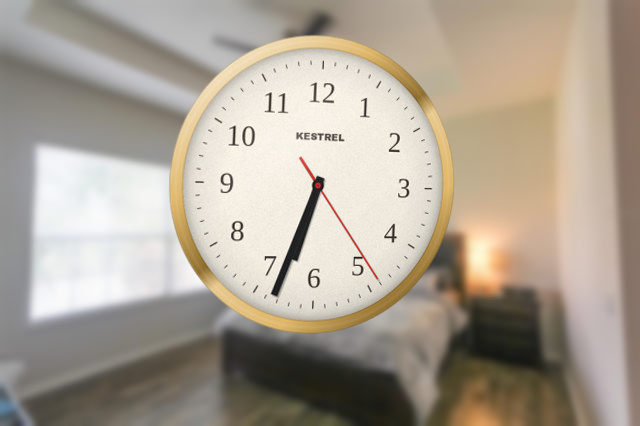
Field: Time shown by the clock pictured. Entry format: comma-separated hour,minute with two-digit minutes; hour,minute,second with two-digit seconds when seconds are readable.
6,33,24
